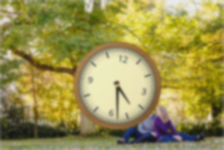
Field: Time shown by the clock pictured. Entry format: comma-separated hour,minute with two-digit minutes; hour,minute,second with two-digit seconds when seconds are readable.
4,28
